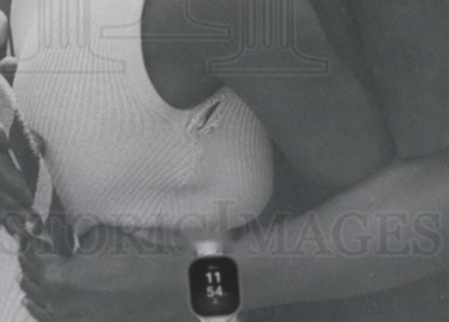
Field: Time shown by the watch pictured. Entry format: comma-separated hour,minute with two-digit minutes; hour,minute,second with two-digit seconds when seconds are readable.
11,54
